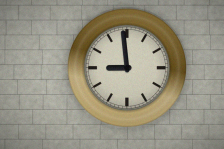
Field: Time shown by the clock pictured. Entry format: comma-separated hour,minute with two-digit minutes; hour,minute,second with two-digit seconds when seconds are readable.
8,59
